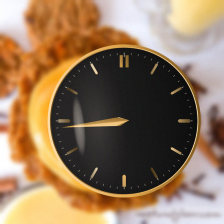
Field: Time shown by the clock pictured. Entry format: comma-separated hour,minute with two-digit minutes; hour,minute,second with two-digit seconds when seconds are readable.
8,44
